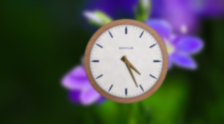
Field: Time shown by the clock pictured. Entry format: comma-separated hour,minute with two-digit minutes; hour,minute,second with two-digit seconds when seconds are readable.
4,26
